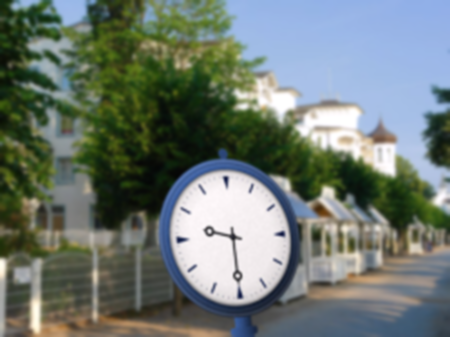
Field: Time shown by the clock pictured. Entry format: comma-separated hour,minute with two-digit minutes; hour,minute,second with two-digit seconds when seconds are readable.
9,30
